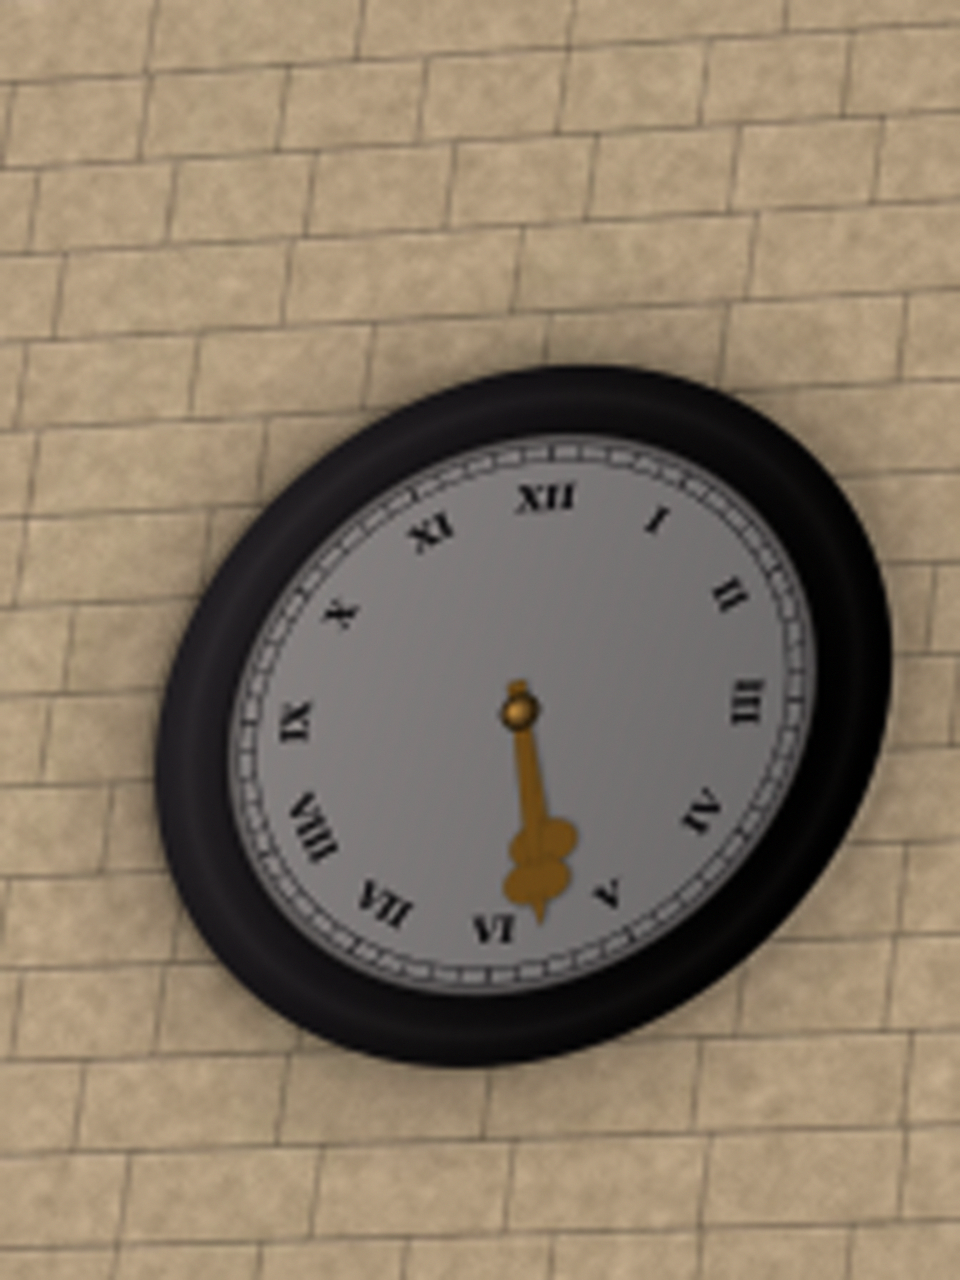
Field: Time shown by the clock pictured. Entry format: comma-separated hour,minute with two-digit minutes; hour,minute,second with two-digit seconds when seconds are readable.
5,28
